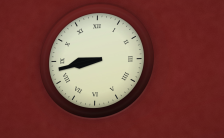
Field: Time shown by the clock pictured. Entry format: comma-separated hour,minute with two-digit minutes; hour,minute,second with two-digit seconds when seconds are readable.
8,43
